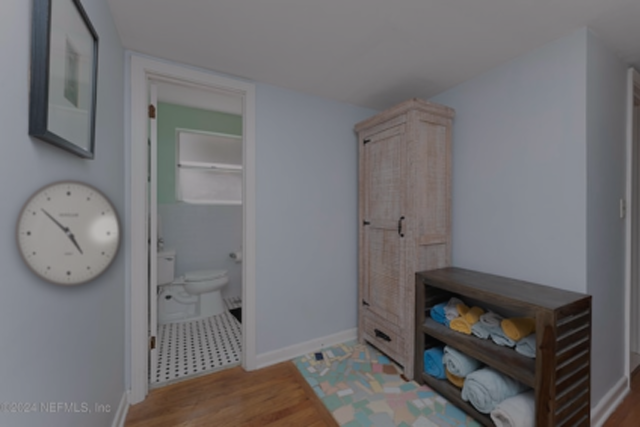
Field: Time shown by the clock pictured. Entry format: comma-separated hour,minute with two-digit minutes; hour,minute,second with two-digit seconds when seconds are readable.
4,52
